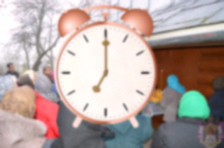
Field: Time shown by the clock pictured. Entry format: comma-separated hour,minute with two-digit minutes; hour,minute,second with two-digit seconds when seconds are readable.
7,00
